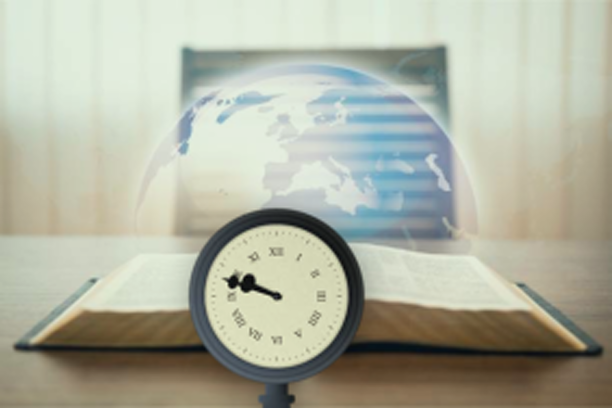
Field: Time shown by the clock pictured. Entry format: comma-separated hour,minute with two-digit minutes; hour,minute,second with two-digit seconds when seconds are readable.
9,48
